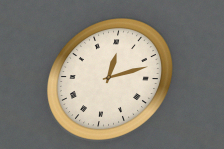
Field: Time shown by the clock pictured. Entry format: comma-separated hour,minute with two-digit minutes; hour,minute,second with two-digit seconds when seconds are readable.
12,12
